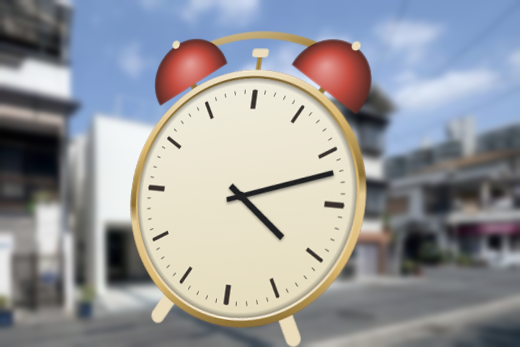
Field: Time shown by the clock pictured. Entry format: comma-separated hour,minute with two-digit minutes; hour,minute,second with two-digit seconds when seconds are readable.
4,12
